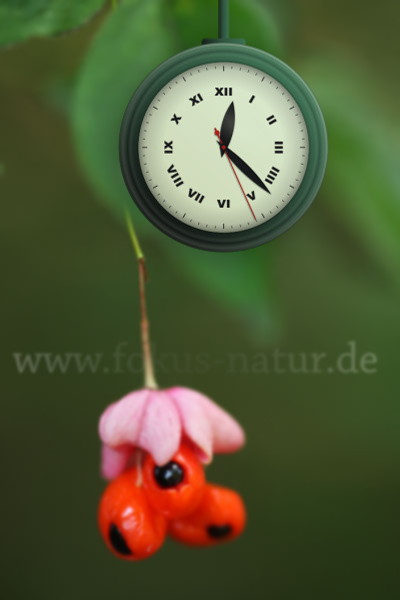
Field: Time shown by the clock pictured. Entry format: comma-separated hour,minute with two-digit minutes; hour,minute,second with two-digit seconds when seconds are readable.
12,22,26
